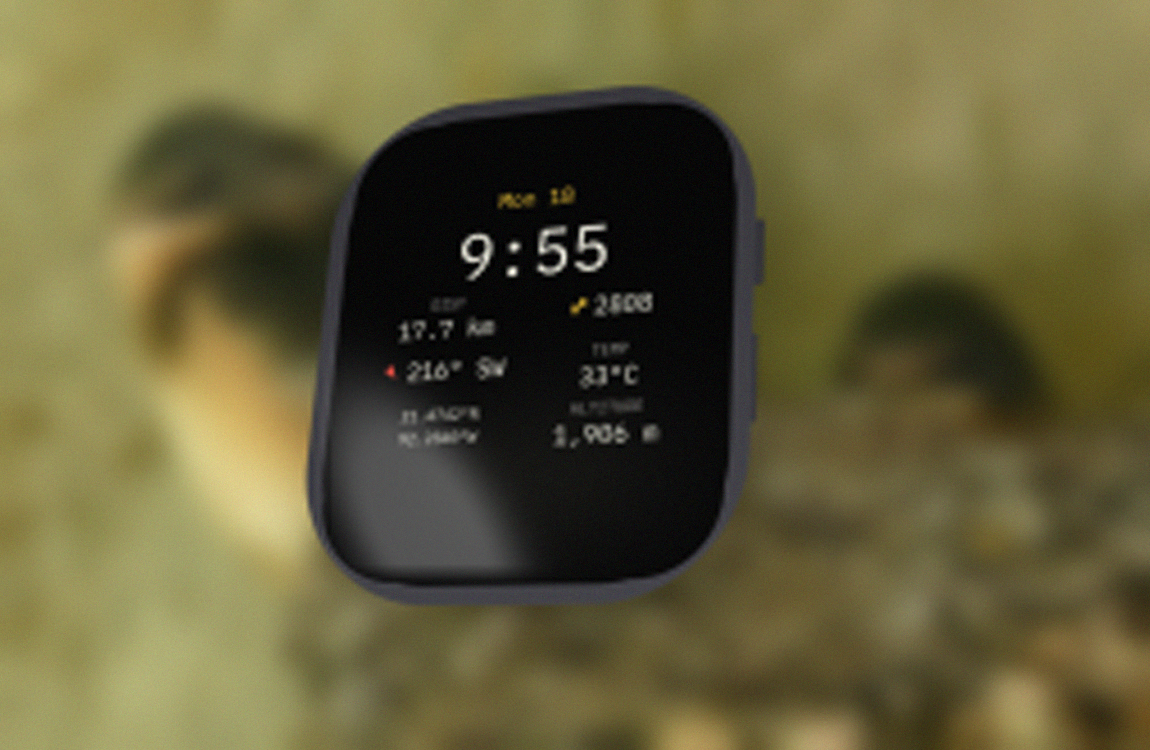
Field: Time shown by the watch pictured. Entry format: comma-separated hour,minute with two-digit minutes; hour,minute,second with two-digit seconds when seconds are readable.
9,55
